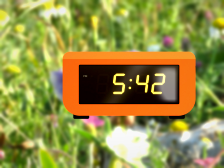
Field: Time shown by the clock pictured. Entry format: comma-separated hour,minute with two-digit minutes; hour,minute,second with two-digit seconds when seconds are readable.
5,42
